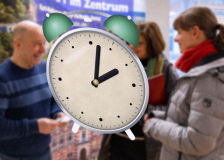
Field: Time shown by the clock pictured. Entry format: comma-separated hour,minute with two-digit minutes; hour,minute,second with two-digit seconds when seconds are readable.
2,02
